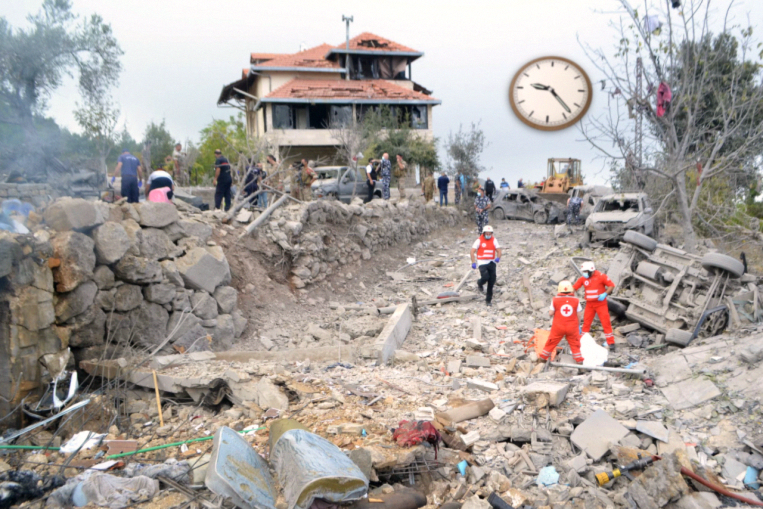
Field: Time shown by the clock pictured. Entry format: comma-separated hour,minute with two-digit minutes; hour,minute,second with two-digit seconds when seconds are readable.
9,23
